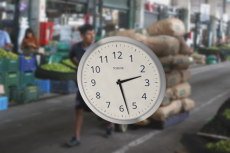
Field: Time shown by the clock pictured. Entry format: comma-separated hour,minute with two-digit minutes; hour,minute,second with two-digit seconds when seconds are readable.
2,28
